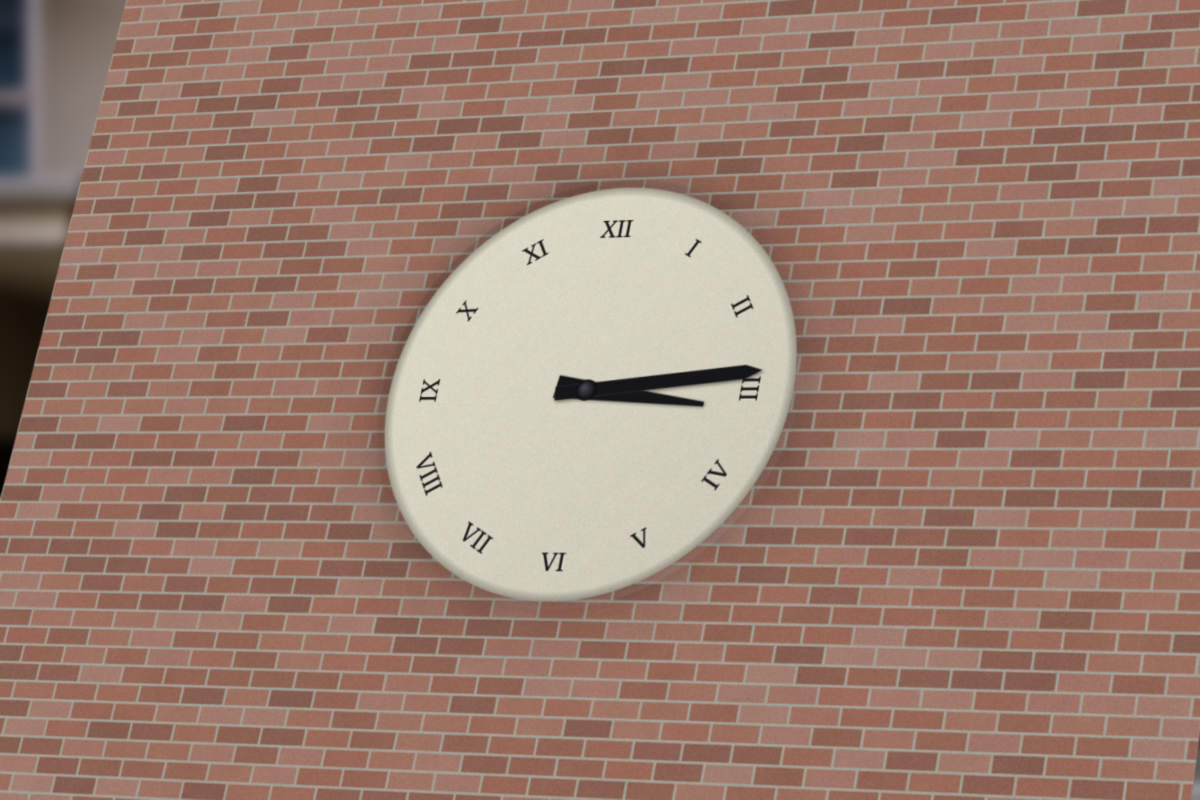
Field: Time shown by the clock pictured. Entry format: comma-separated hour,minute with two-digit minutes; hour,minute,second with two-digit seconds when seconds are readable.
3,14
